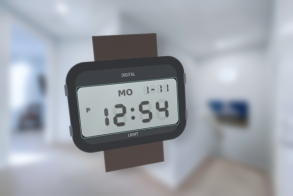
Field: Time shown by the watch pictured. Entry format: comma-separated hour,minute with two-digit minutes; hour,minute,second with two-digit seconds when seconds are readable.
12,54
